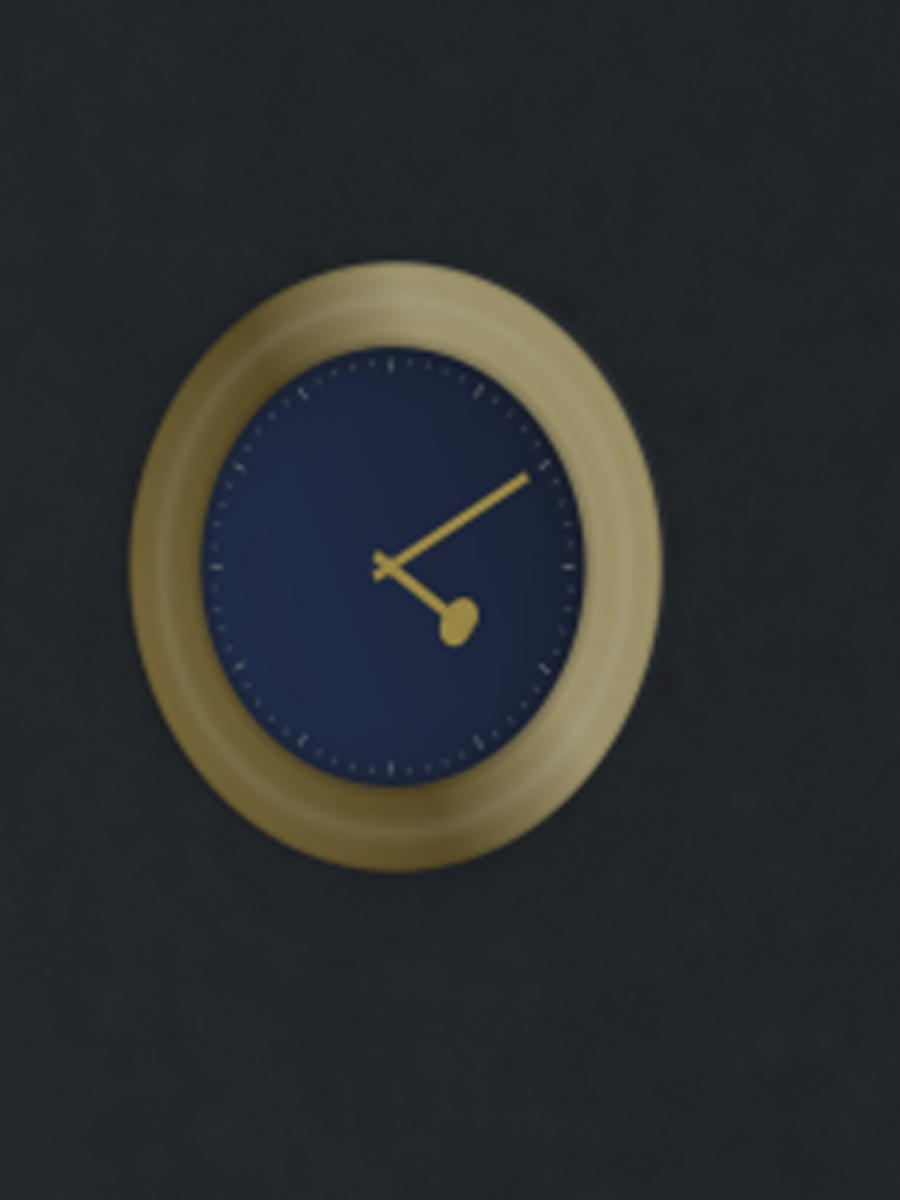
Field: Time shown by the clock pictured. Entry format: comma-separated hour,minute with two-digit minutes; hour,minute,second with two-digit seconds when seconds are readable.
4,10
